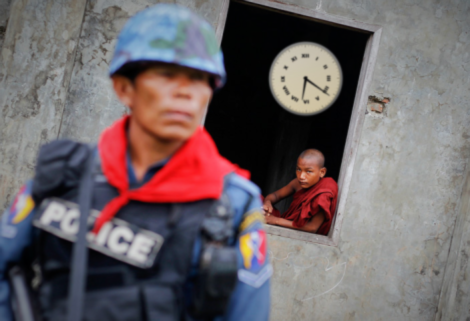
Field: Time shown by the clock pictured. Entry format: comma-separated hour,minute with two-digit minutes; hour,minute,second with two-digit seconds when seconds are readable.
6,21
